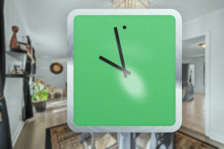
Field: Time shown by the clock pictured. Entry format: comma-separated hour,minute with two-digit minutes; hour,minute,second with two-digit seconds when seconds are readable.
9,58
